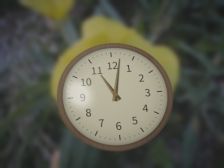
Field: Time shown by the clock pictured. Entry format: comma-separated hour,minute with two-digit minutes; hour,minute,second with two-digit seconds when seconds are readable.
11,02
